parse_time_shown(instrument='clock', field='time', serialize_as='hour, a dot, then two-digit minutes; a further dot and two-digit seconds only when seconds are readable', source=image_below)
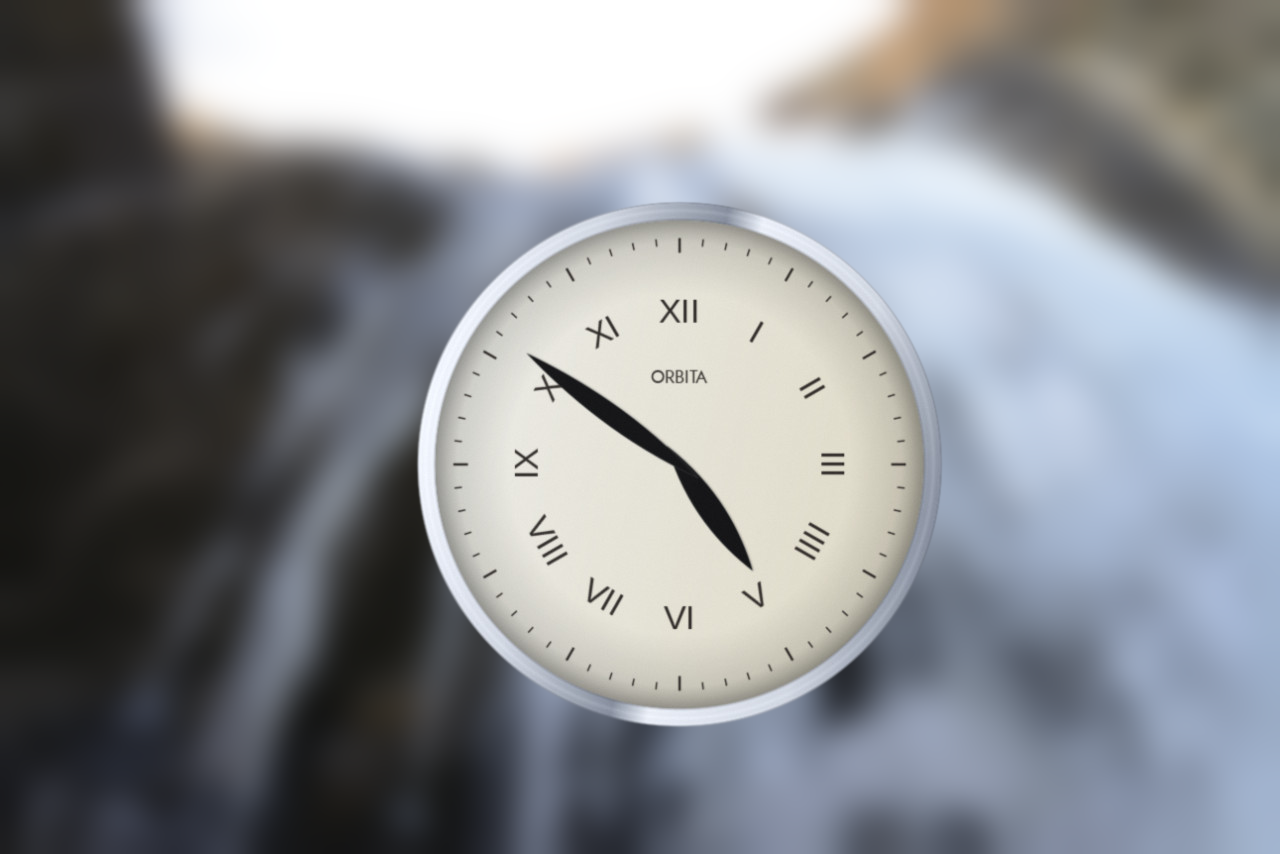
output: 4.51
